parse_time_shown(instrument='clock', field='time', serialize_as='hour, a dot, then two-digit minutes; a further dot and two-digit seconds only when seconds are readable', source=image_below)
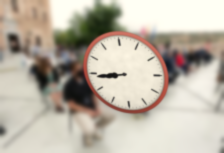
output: 8.44
